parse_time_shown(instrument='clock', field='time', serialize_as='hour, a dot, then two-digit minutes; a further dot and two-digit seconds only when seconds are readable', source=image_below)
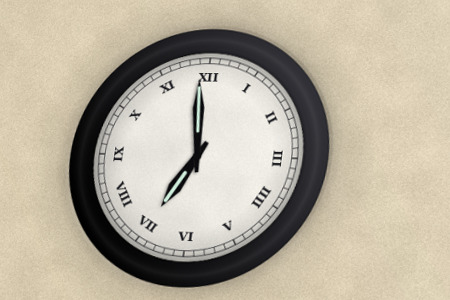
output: 6.59
